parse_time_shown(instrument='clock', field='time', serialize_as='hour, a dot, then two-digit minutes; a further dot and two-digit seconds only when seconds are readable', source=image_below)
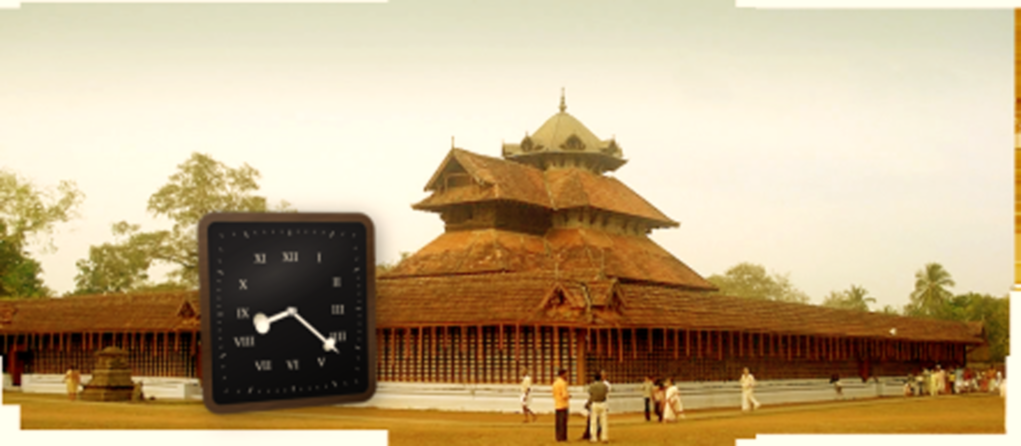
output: 8.22
